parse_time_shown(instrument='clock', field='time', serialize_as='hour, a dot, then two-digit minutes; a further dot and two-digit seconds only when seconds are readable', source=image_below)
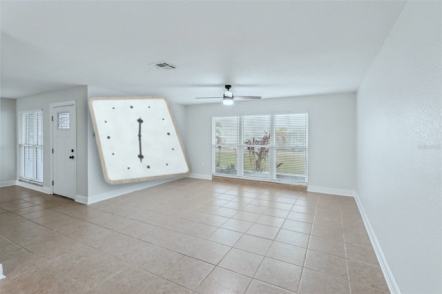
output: 12.32
